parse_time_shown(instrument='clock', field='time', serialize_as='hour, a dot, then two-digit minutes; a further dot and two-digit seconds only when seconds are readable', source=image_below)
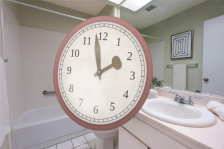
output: 1.58
